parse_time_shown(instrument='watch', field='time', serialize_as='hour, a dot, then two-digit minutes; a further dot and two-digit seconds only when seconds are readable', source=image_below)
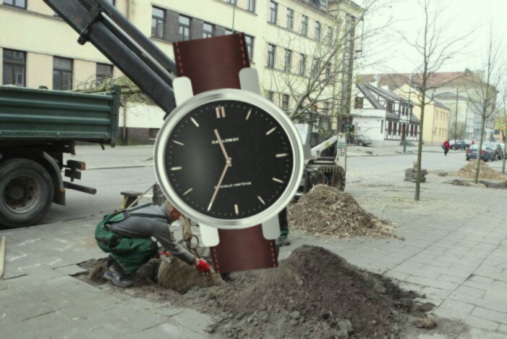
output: 11.35
